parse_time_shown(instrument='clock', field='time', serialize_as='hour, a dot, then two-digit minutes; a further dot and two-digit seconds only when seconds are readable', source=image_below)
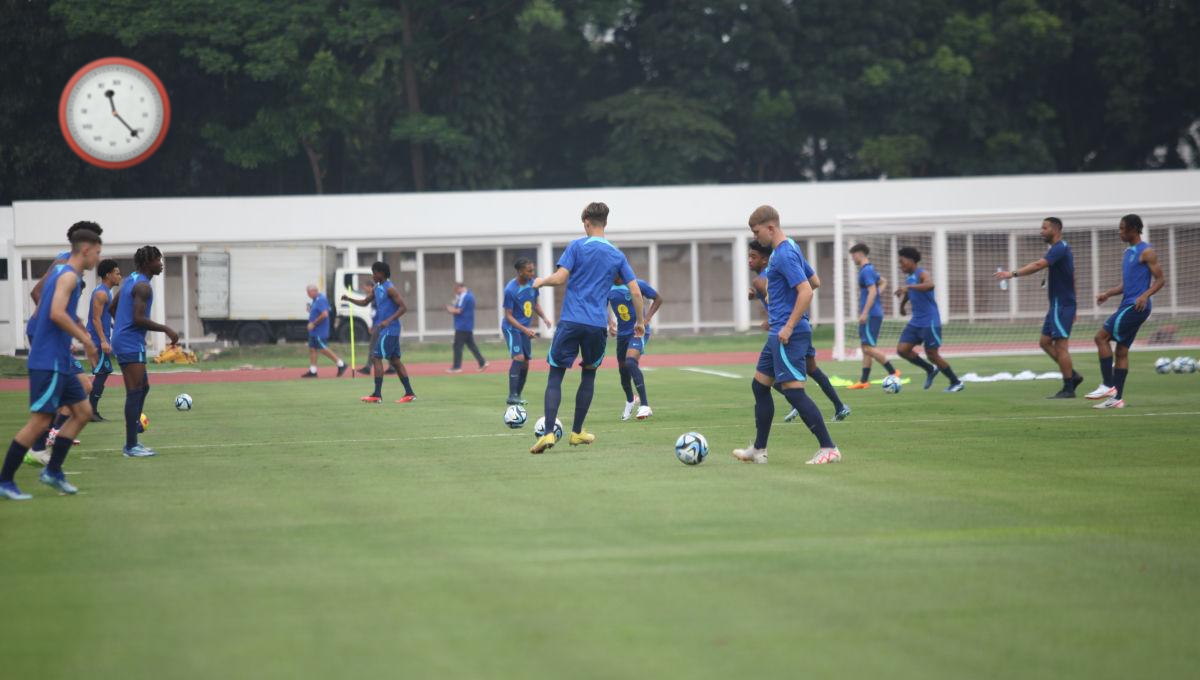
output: 11.22
